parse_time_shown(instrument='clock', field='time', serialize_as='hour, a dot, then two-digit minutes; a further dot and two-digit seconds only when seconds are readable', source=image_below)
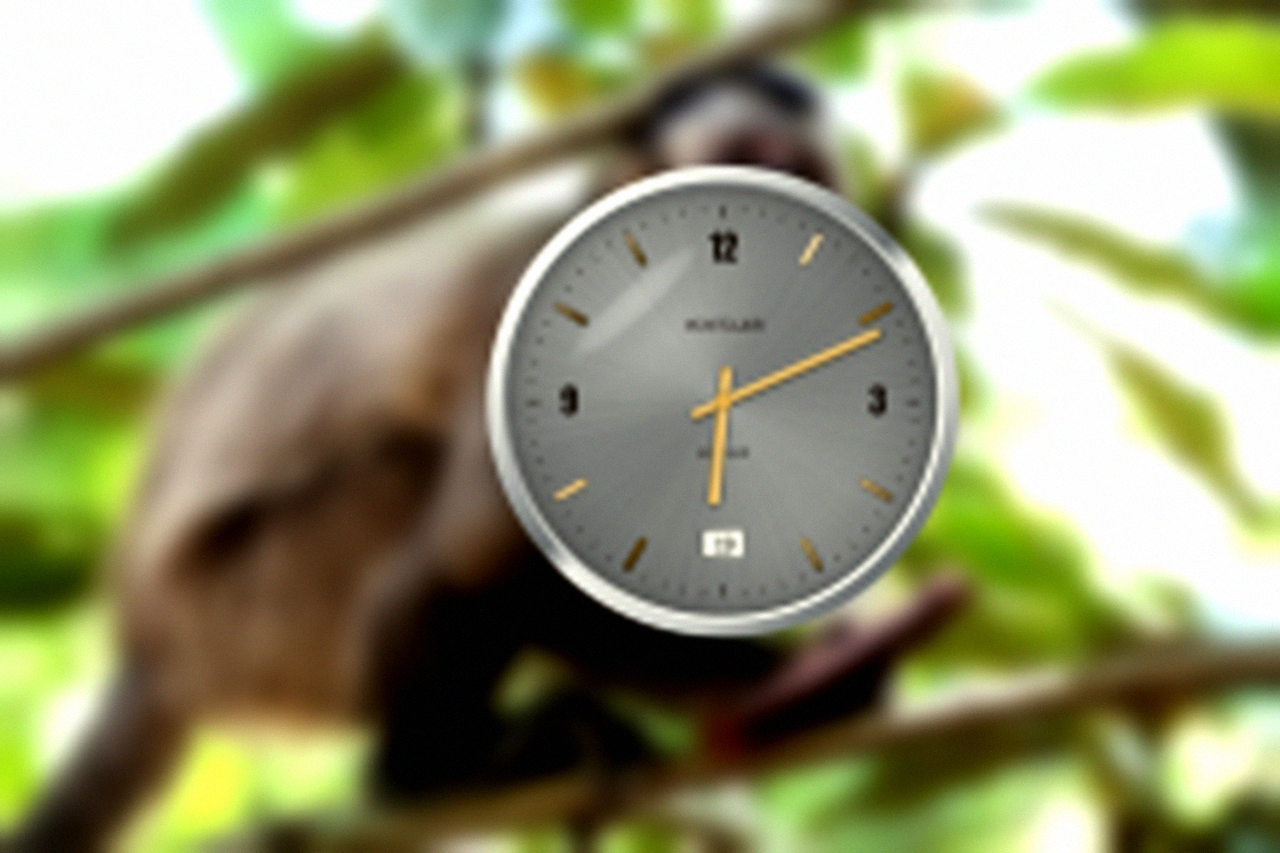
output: 6.11
